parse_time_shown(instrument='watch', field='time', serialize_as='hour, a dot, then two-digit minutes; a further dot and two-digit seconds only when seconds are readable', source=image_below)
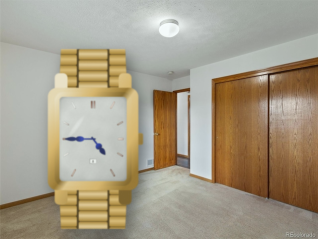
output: 4.45
